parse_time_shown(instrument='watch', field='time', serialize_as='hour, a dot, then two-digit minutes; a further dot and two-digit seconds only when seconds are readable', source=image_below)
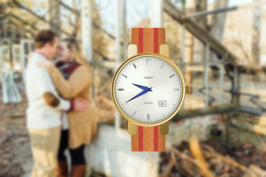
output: 9.40
